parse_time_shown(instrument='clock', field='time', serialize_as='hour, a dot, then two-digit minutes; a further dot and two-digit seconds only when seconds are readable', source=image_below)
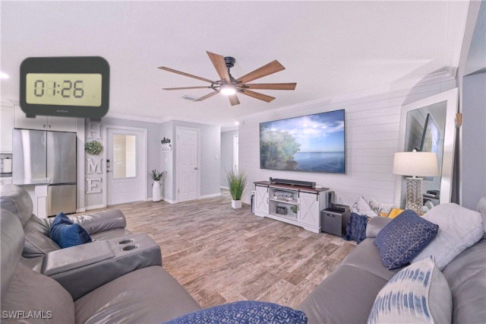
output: 1.26
